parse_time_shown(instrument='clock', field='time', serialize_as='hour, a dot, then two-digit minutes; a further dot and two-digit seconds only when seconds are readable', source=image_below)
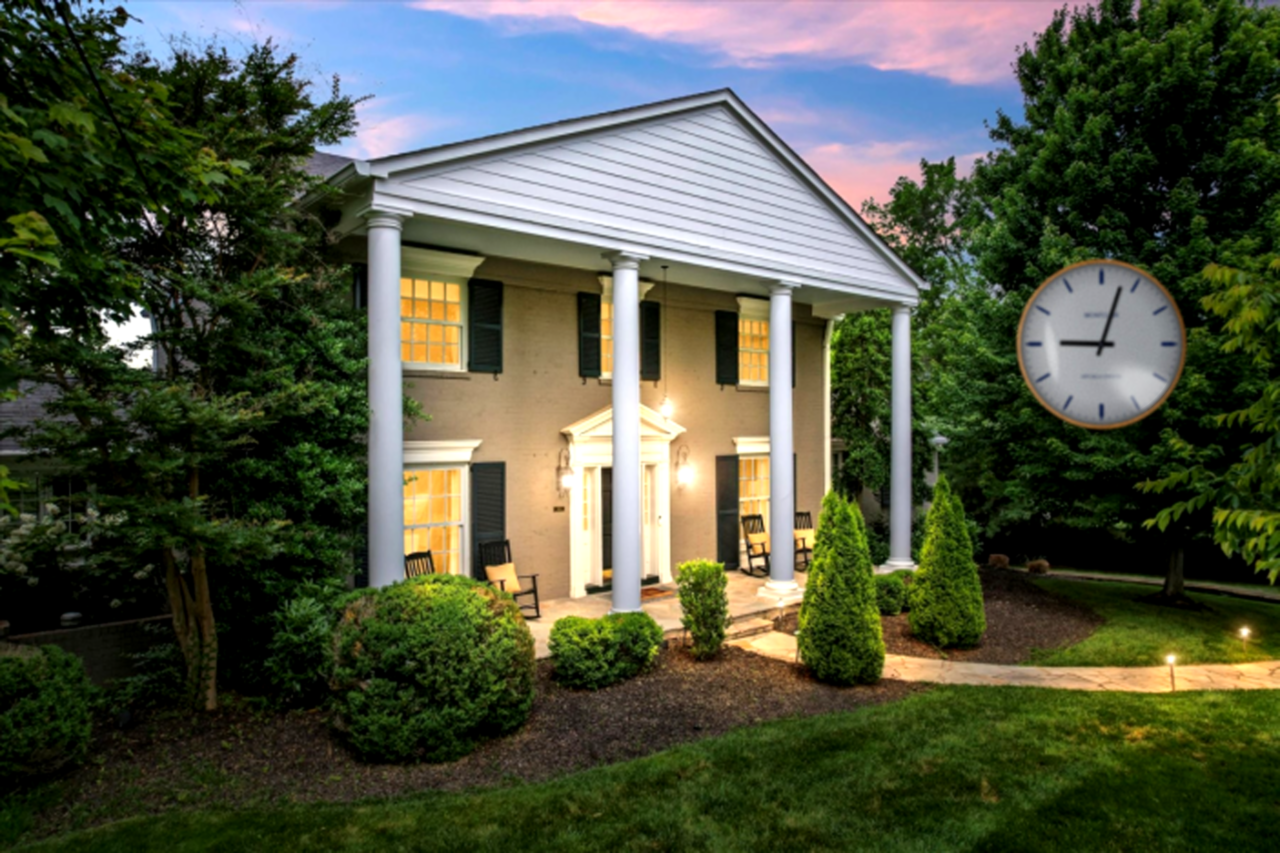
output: 9.03
